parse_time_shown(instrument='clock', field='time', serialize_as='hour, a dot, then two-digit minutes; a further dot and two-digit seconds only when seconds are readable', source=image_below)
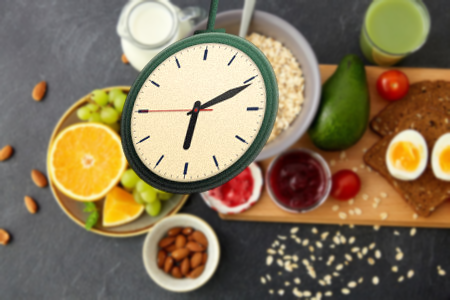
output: 6.10.45
